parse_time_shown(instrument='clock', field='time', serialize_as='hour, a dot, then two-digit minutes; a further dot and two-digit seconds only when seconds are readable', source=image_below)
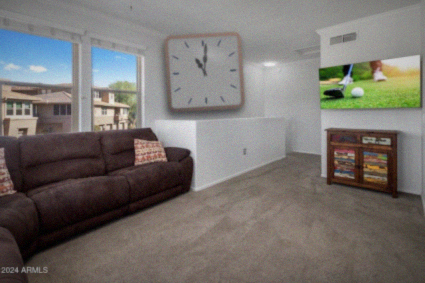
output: 11.01
